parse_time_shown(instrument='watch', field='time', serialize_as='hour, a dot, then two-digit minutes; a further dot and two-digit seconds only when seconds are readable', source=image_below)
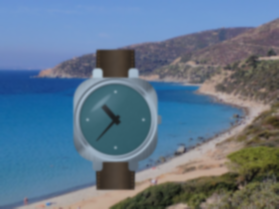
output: 10.37
